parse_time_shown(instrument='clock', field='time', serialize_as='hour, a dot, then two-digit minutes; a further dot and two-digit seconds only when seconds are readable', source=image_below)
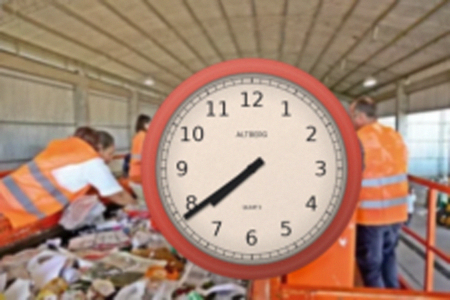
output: 7.39
